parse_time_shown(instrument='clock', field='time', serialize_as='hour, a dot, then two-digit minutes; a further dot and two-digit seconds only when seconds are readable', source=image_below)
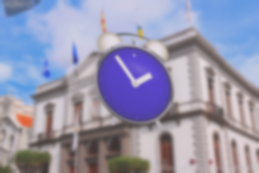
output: 1.54
